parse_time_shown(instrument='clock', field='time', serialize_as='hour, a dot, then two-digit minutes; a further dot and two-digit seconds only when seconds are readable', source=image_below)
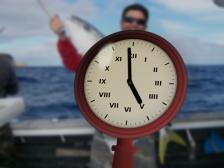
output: 4.59
